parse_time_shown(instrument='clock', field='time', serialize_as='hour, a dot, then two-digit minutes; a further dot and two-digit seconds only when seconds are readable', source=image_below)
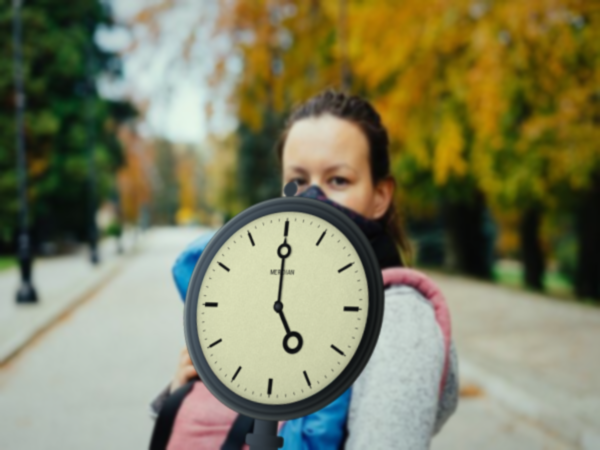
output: 5.00
